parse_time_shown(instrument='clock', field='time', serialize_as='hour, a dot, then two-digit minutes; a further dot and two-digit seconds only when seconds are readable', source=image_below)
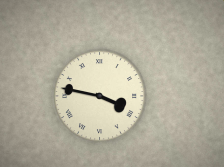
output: 3.47
